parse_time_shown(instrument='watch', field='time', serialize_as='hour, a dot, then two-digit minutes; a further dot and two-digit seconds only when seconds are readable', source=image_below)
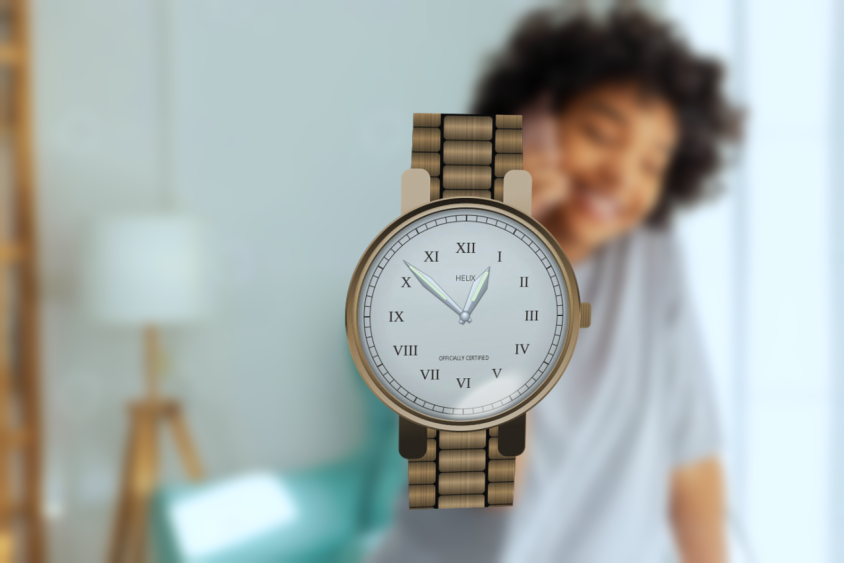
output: 12.52
